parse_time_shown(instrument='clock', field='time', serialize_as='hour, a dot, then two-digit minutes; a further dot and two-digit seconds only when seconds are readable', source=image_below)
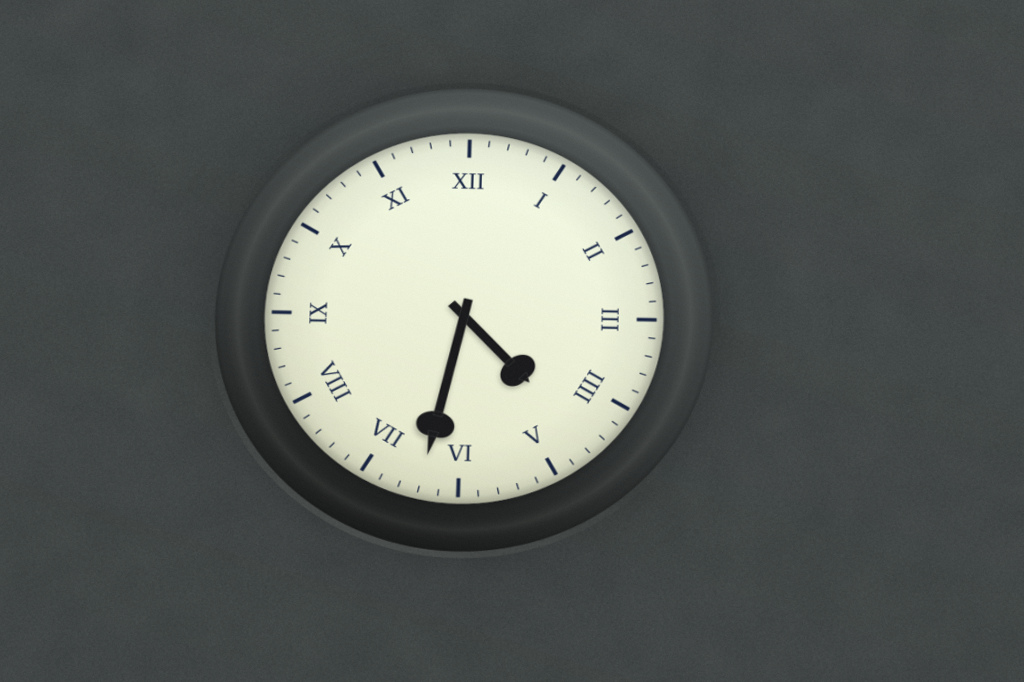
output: 4.32
